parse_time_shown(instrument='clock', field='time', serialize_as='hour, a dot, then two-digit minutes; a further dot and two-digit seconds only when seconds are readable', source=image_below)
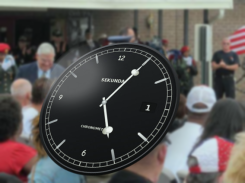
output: 5.05
